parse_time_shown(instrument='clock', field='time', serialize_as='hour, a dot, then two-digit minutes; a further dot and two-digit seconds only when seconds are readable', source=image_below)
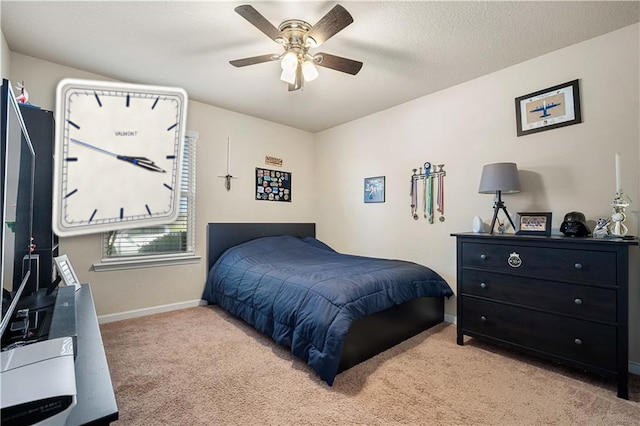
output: 3.17.48
